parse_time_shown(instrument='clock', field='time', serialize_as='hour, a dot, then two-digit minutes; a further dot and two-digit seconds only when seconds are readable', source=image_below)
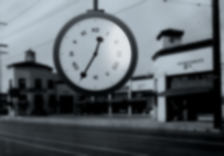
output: 12.35
